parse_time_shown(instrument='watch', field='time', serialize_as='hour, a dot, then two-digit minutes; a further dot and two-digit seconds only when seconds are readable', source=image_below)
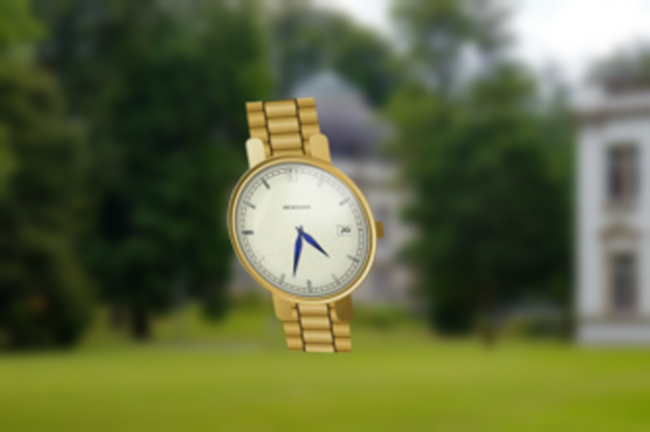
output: 4.33
